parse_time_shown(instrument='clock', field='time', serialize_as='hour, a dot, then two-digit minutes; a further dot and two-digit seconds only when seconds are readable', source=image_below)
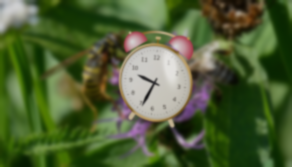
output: 9.34
